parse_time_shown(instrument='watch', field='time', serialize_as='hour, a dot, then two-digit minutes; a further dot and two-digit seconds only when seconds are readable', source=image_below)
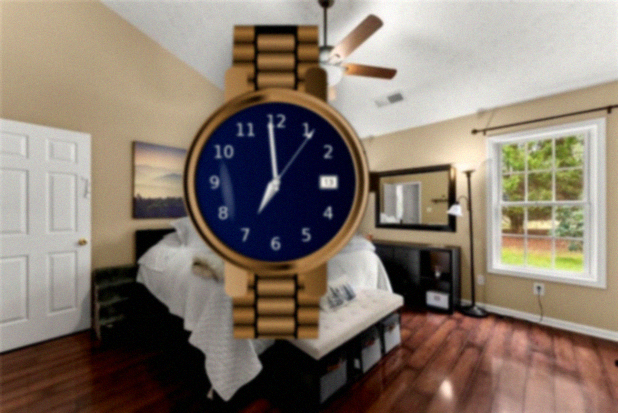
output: 6.59.06
